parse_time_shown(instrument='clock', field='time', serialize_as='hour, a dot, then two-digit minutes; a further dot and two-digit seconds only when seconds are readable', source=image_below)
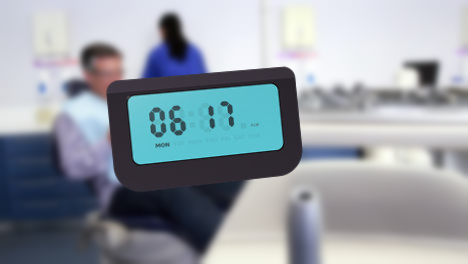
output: 6.17
